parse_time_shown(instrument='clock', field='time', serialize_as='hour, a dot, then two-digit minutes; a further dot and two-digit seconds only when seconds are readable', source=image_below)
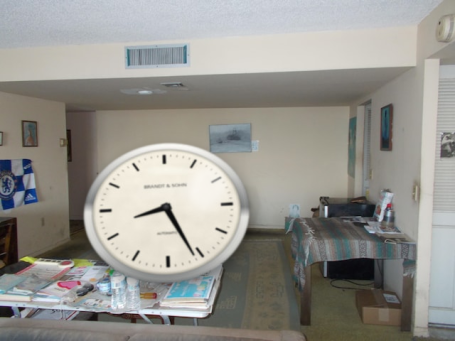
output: 8.26
